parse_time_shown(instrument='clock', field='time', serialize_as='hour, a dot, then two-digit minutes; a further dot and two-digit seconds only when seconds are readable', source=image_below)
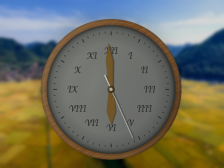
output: 5.59.26
